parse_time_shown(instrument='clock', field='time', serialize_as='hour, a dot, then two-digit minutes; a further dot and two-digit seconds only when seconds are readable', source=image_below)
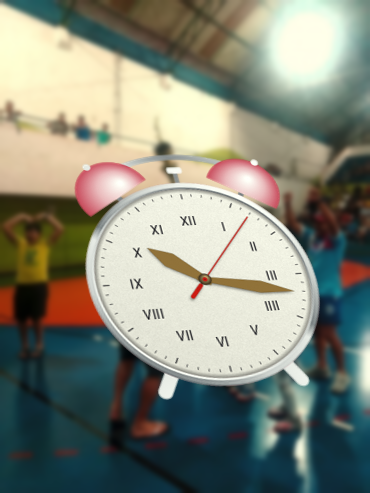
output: 10.17.07
